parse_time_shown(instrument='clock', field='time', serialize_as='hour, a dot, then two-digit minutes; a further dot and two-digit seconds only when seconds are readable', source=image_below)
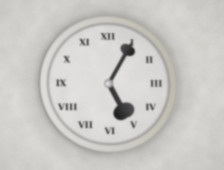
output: 5.05
